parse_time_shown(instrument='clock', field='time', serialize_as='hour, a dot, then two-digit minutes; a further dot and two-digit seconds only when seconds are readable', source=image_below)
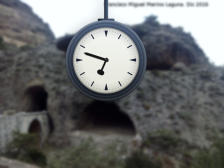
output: 6.48
